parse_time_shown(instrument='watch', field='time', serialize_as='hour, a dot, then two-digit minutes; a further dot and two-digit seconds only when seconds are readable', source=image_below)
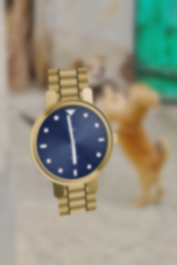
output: 5.59
